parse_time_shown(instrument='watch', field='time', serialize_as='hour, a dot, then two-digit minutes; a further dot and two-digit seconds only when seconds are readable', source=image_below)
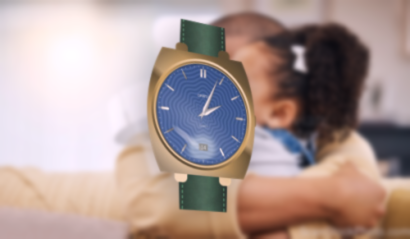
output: 2.04
